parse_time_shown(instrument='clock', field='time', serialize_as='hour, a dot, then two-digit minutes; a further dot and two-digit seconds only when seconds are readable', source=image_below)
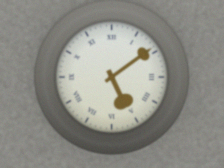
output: 5.09
